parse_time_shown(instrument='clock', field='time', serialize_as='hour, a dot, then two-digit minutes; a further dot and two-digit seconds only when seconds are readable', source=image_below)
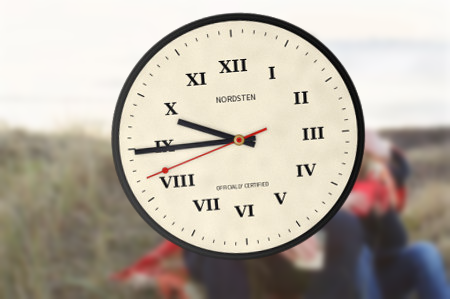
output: 9.44.42
